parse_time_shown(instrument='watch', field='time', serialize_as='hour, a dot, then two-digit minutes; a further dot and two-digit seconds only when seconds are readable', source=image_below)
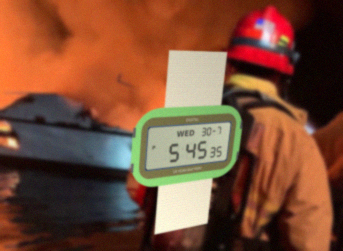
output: 5.45.35
